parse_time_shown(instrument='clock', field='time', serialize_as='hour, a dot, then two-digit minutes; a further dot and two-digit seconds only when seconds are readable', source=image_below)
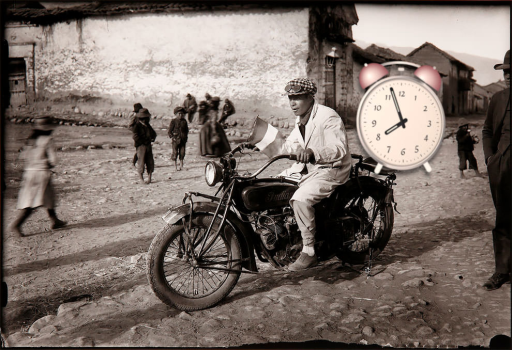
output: 7.57
